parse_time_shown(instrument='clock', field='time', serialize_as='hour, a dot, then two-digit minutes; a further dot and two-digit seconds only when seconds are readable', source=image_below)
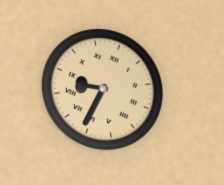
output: 8.31
